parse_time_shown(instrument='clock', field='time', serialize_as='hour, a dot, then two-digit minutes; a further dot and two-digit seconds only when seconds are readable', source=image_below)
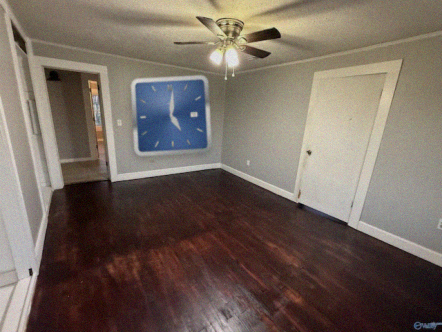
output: 5.01
